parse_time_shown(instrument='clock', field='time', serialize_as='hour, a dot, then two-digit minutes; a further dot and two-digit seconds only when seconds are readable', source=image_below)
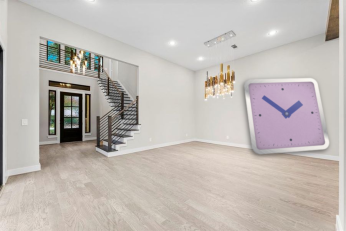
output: 1.52
